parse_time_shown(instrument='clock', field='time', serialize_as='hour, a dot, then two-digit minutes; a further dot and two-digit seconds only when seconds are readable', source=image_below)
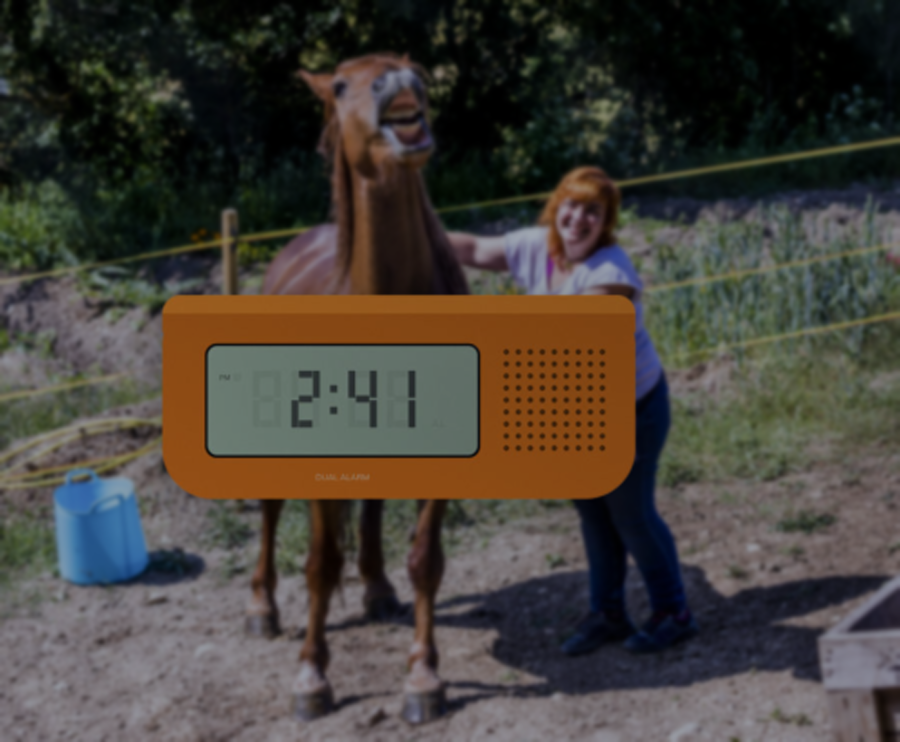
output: 2.41
